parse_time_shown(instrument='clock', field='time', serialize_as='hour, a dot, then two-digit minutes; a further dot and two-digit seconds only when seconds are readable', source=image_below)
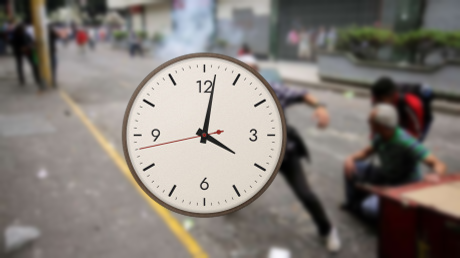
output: 4.01.43
